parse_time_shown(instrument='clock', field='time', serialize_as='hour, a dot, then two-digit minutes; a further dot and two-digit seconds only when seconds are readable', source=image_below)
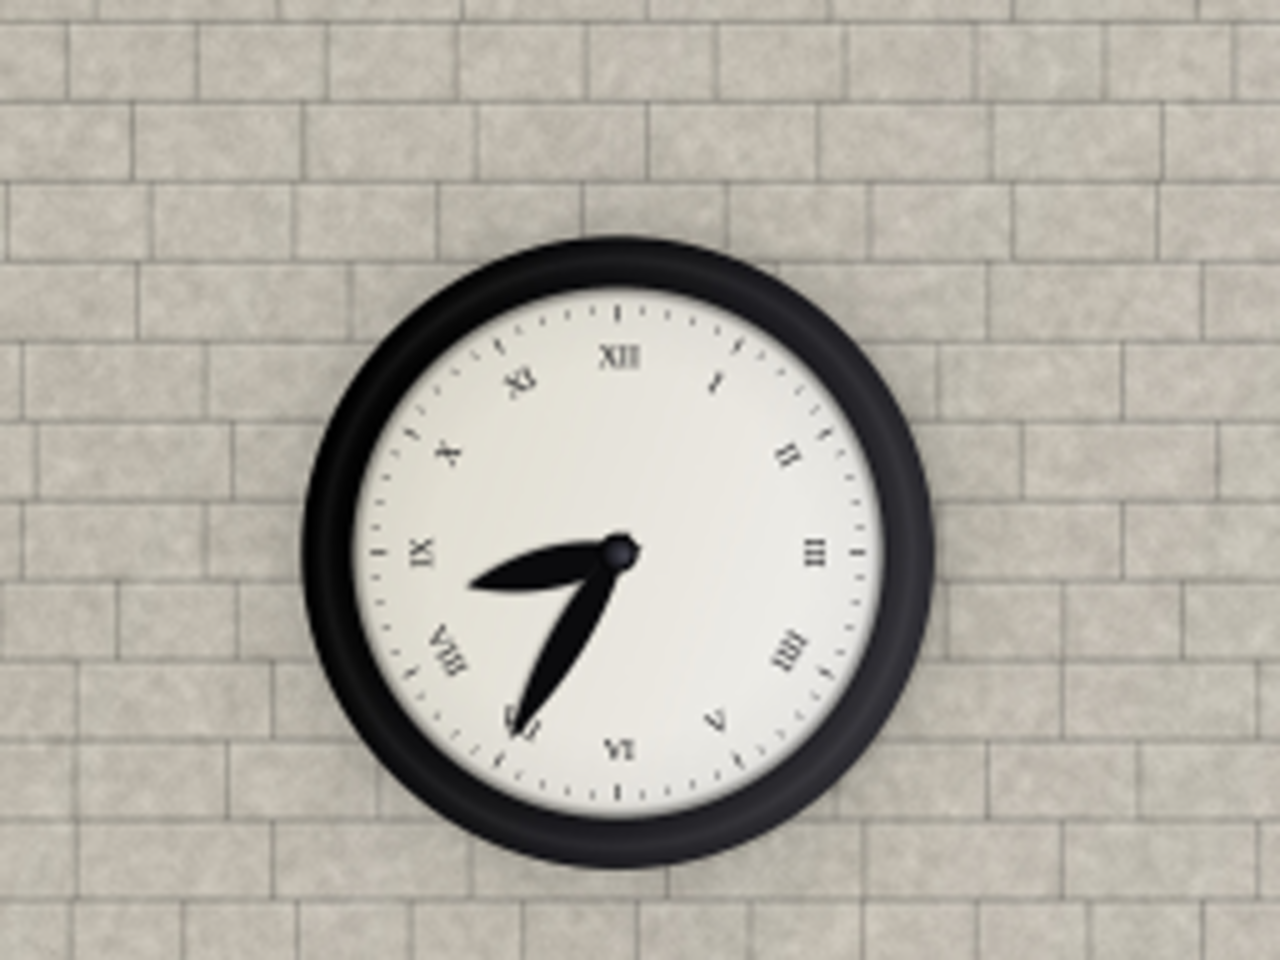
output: 8.35
